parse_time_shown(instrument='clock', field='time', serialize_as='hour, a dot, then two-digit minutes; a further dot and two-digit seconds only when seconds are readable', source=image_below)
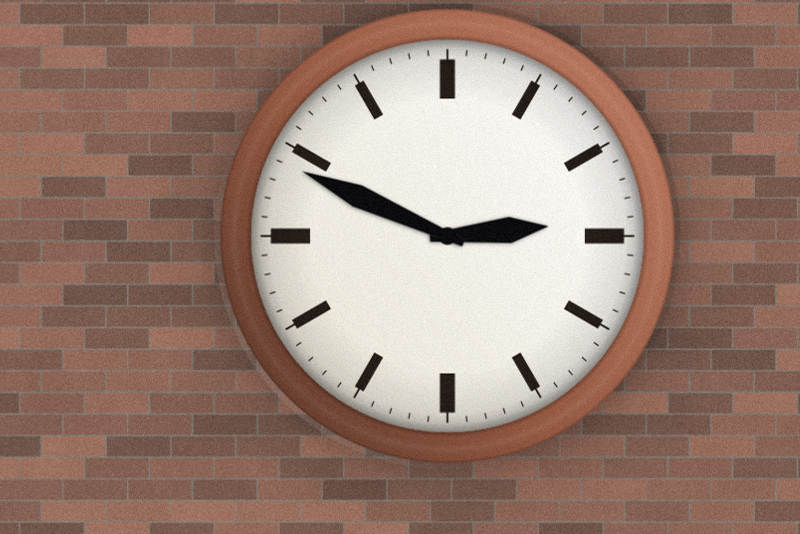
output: 2.49
